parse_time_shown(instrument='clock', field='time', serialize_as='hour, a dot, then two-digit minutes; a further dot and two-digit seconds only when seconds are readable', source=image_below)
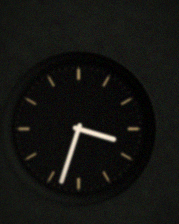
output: 3.33
